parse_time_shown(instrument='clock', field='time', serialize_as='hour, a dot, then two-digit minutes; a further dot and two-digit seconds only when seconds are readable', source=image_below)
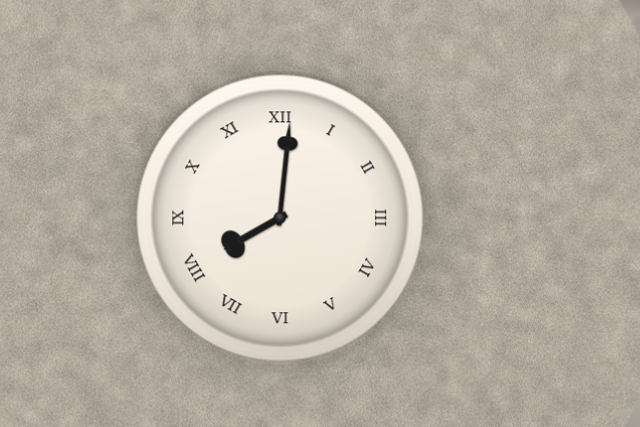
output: 8.01
